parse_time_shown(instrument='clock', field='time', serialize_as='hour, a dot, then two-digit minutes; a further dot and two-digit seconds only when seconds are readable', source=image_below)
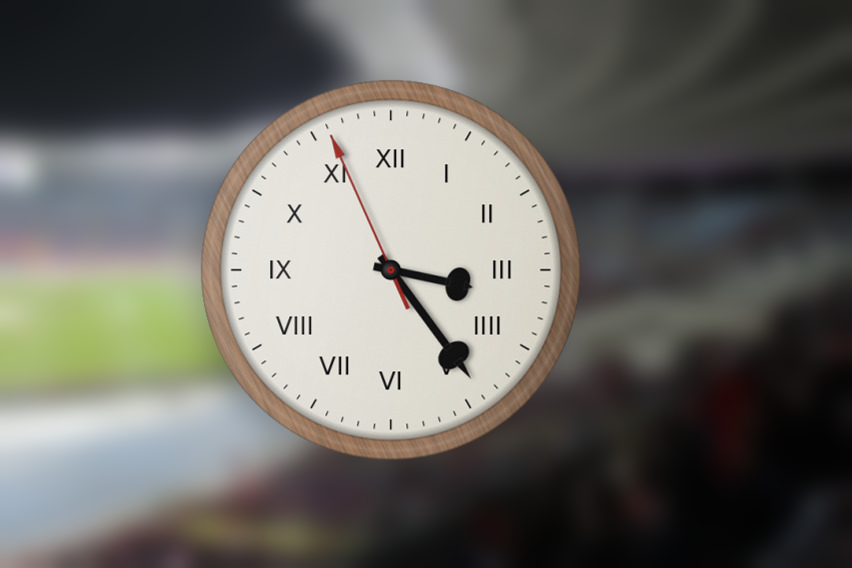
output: 3.23.56
